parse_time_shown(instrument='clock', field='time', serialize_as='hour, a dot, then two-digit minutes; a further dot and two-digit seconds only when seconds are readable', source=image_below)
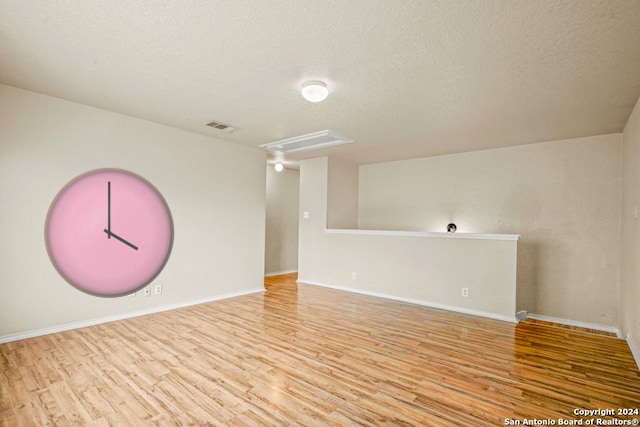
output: 4.00
